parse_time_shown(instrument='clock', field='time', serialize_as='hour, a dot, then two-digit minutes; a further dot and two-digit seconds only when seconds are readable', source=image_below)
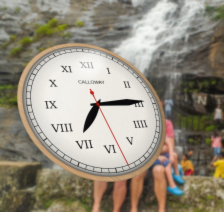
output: 7.14.28
